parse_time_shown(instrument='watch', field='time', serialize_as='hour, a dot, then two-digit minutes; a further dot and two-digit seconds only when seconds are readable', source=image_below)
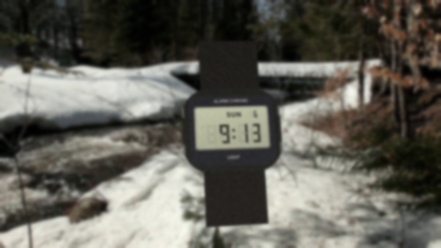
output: 9.13
